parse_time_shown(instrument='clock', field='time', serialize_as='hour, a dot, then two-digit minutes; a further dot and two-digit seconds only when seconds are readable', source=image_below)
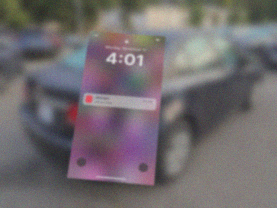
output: 4.01
